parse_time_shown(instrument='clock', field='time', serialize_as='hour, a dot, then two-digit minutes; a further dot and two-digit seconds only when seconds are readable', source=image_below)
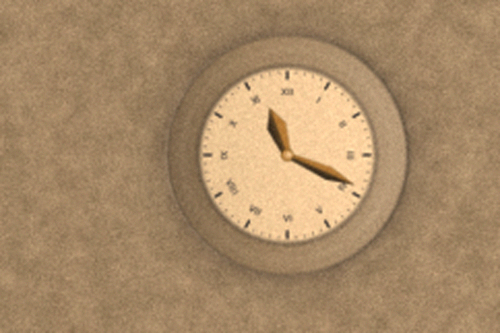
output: 11.19
